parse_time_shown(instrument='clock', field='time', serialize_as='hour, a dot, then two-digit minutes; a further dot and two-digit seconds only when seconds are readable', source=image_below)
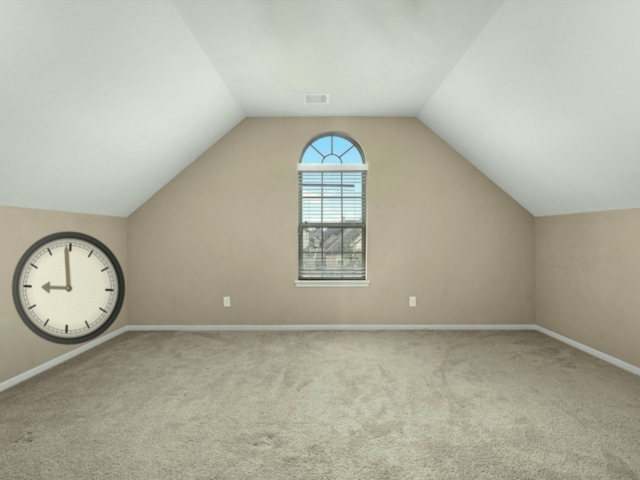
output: 8.59
